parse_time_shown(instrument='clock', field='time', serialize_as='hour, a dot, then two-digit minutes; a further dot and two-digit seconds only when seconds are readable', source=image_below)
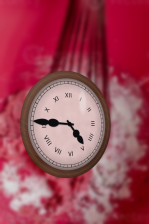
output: 4.46
